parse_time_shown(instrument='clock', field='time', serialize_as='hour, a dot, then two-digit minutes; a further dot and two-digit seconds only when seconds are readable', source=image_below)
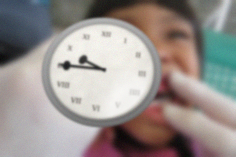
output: 9.45
